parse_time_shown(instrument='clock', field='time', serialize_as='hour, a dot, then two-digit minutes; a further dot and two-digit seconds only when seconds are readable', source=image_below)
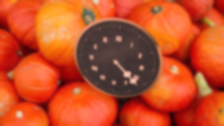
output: 4.22
